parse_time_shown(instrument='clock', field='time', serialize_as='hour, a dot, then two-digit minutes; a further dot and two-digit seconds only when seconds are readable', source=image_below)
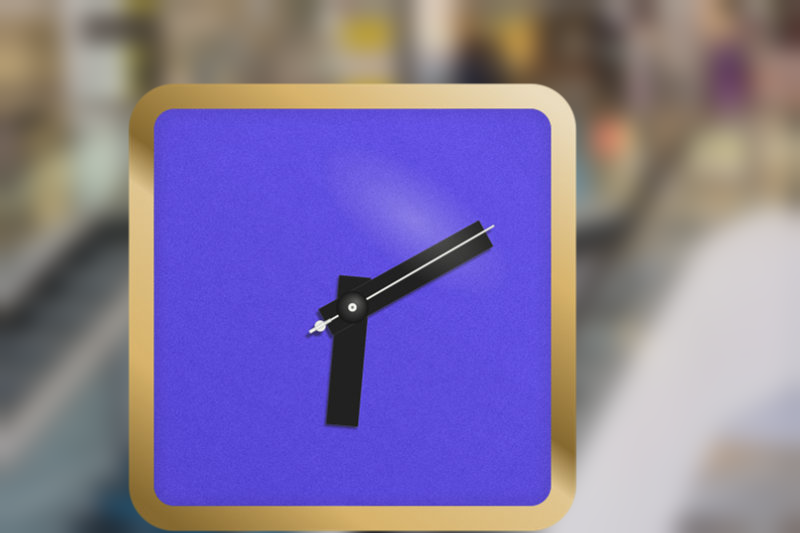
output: 6.10.10
